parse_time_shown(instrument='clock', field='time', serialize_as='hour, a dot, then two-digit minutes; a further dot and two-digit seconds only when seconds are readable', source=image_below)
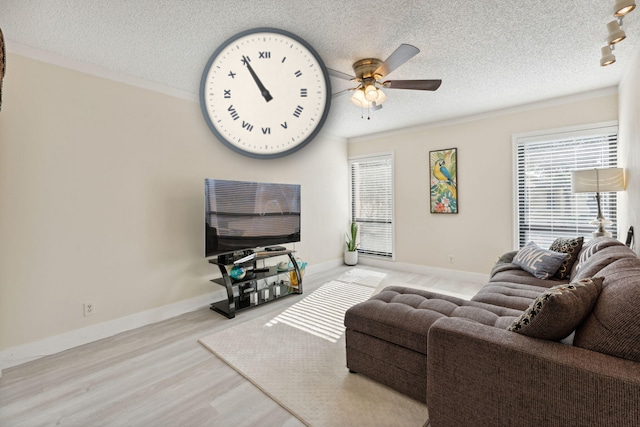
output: 10.55
